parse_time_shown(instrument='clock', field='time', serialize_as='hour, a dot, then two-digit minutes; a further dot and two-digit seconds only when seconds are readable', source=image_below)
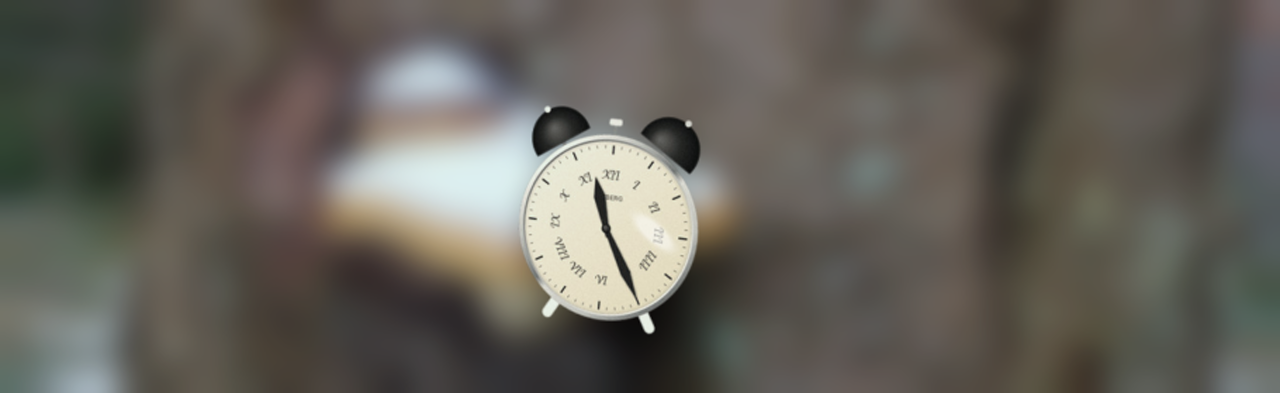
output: 11.25
